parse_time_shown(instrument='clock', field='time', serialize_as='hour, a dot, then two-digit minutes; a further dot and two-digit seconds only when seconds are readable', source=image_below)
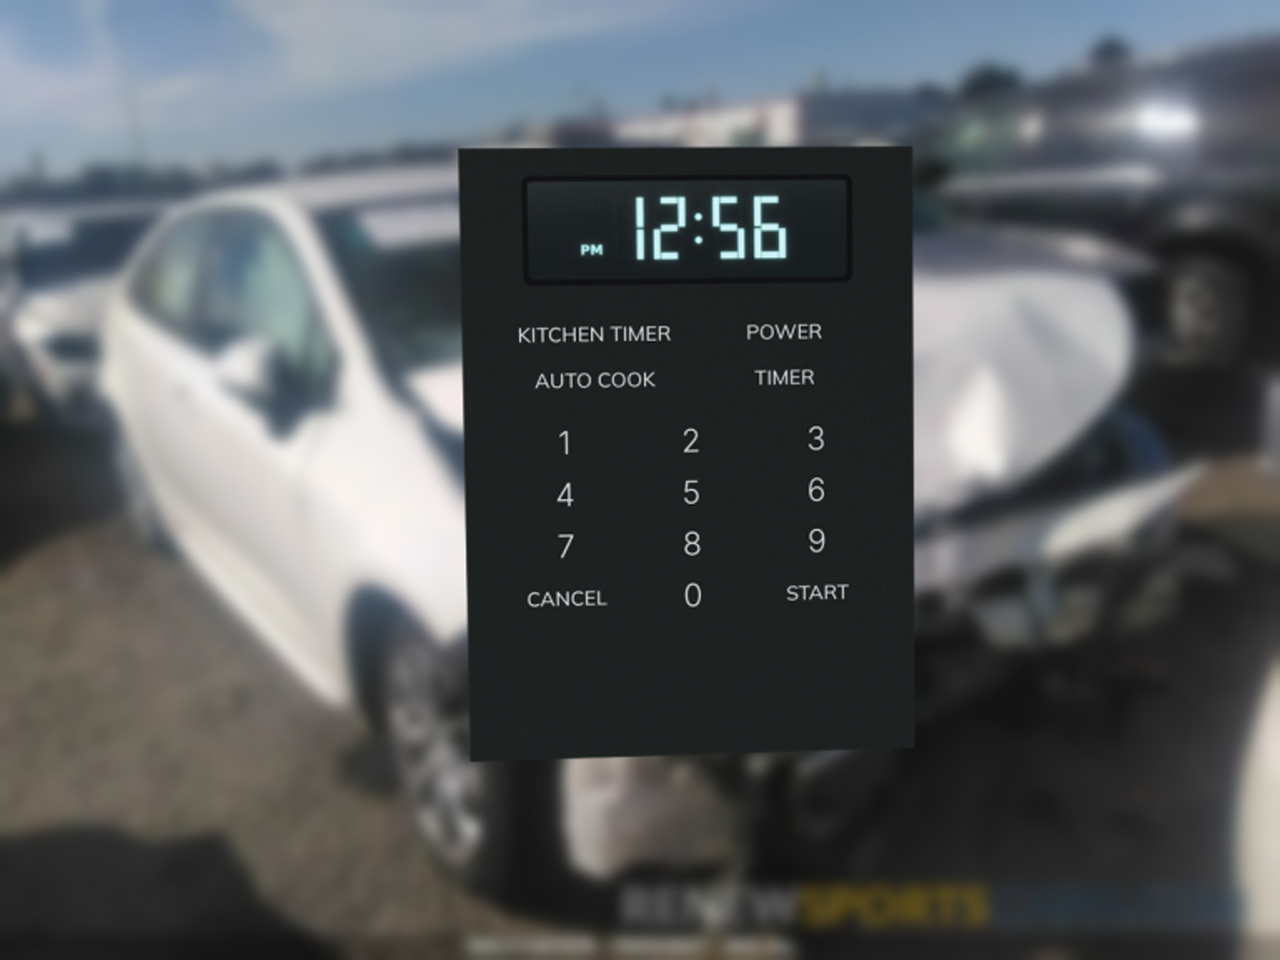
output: 12.56
